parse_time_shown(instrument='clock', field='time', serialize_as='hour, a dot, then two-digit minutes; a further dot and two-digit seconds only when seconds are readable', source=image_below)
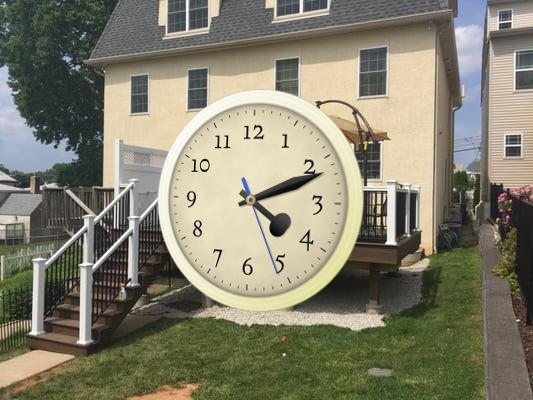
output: 4.11.26
